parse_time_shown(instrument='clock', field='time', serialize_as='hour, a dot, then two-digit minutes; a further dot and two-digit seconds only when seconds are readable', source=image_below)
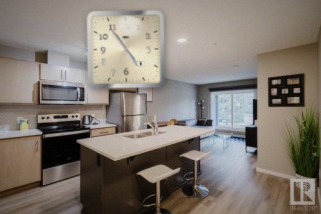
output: 4.54
